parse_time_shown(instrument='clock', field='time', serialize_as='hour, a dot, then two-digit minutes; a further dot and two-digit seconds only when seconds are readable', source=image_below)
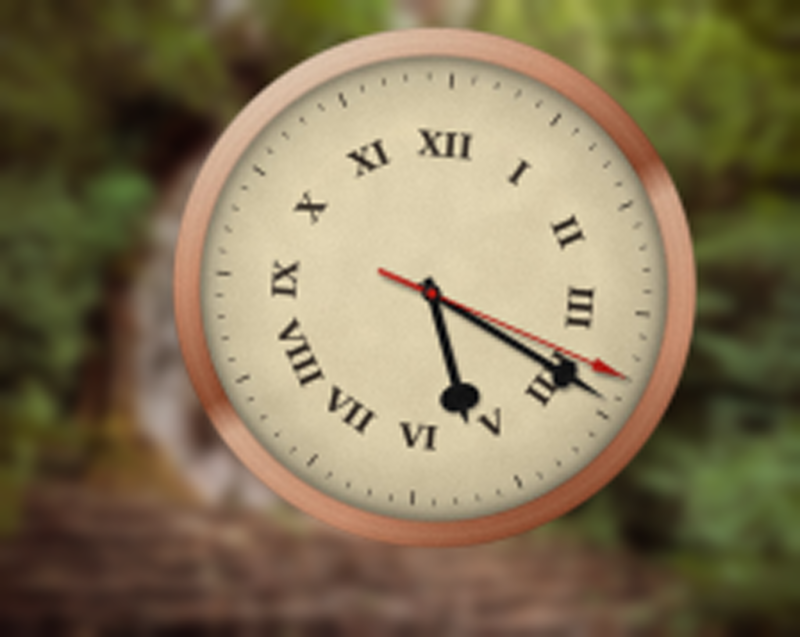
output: 5.19.18
